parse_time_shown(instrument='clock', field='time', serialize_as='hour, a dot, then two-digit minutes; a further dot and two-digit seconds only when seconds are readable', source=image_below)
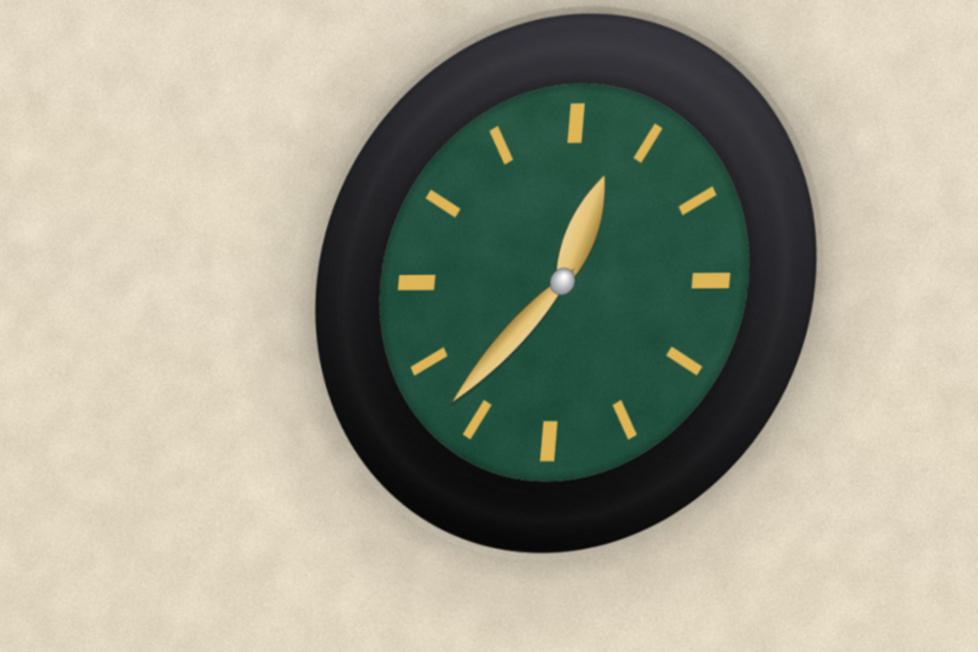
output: 12.37
